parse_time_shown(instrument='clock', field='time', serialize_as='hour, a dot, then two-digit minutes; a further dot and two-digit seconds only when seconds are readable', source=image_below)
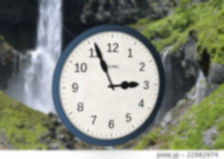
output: 2.56
